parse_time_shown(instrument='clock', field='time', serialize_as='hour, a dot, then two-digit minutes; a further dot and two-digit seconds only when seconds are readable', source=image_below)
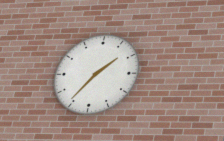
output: 1.36
